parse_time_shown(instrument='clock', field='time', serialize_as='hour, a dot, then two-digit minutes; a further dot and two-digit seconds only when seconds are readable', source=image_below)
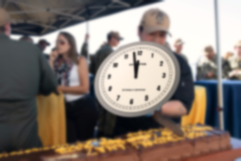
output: 11.58
